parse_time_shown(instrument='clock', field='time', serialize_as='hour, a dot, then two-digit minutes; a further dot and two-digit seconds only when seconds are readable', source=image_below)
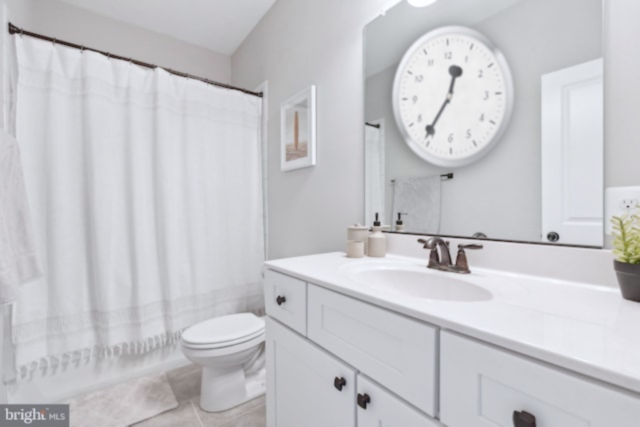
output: 12.36
